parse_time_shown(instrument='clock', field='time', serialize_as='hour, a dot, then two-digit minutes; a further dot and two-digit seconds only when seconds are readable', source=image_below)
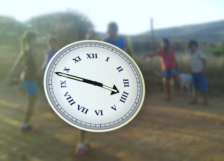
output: 3.48
